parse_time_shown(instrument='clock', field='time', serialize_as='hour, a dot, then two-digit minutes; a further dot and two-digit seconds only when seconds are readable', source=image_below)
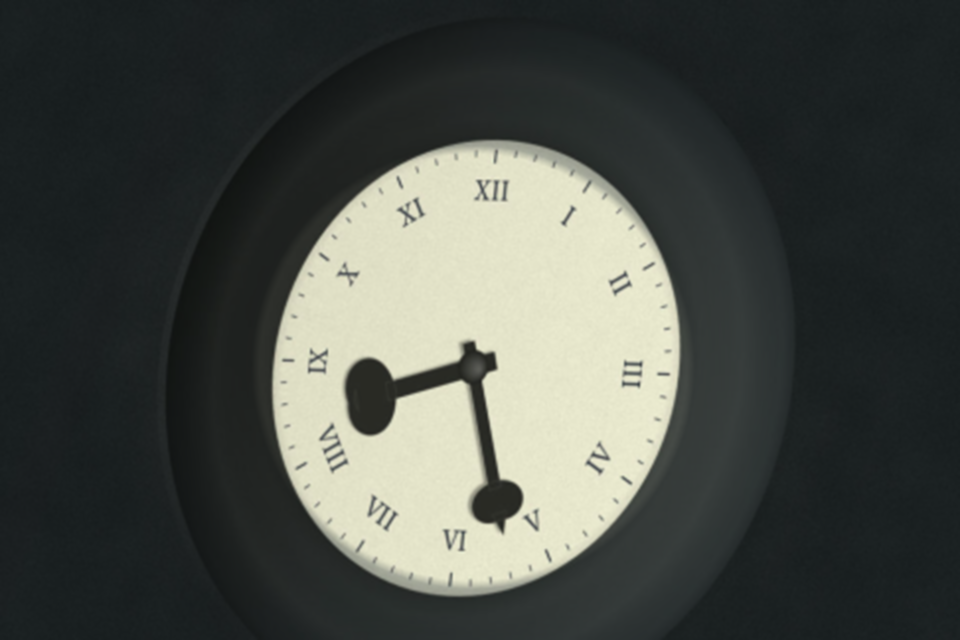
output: 8.27
